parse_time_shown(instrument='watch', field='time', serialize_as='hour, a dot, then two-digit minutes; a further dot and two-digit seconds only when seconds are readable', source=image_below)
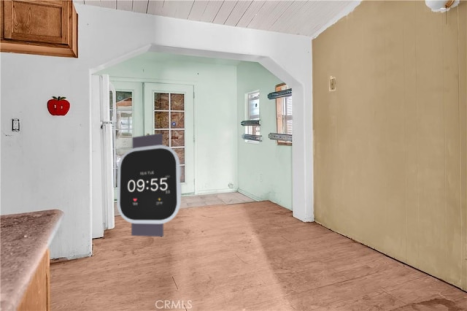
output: 9.55
